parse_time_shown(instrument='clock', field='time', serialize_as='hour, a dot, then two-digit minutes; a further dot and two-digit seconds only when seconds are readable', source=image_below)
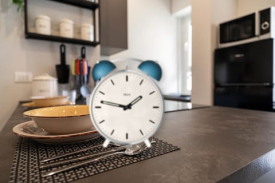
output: 1.47
